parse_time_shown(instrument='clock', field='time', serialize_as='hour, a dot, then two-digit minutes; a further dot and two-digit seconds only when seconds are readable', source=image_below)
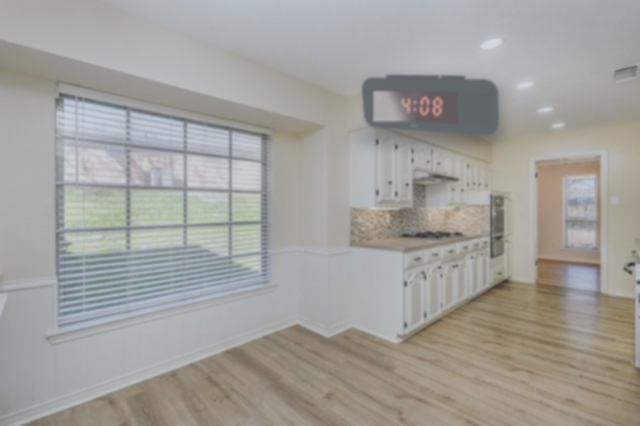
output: 4.08
